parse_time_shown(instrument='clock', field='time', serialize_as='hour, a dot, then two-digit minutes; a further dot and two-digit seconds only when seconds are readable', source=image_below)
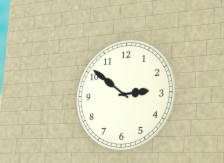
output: 2.51
